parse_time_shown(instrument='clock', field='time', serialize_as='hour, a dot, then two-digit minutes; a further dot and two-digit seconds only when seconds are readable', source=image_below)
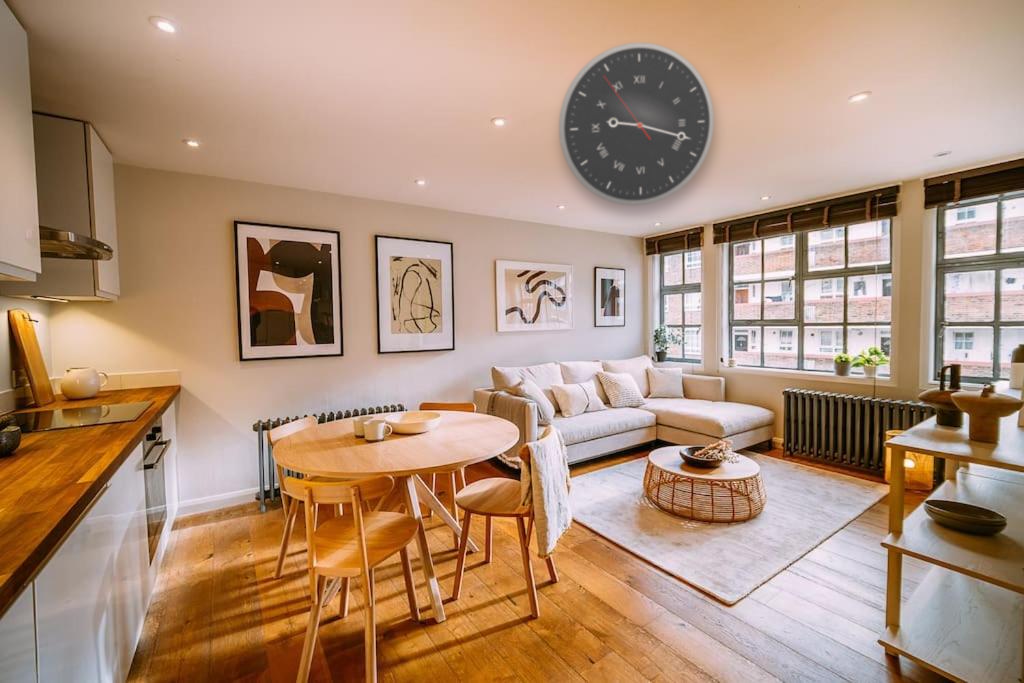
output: 9.17.54
